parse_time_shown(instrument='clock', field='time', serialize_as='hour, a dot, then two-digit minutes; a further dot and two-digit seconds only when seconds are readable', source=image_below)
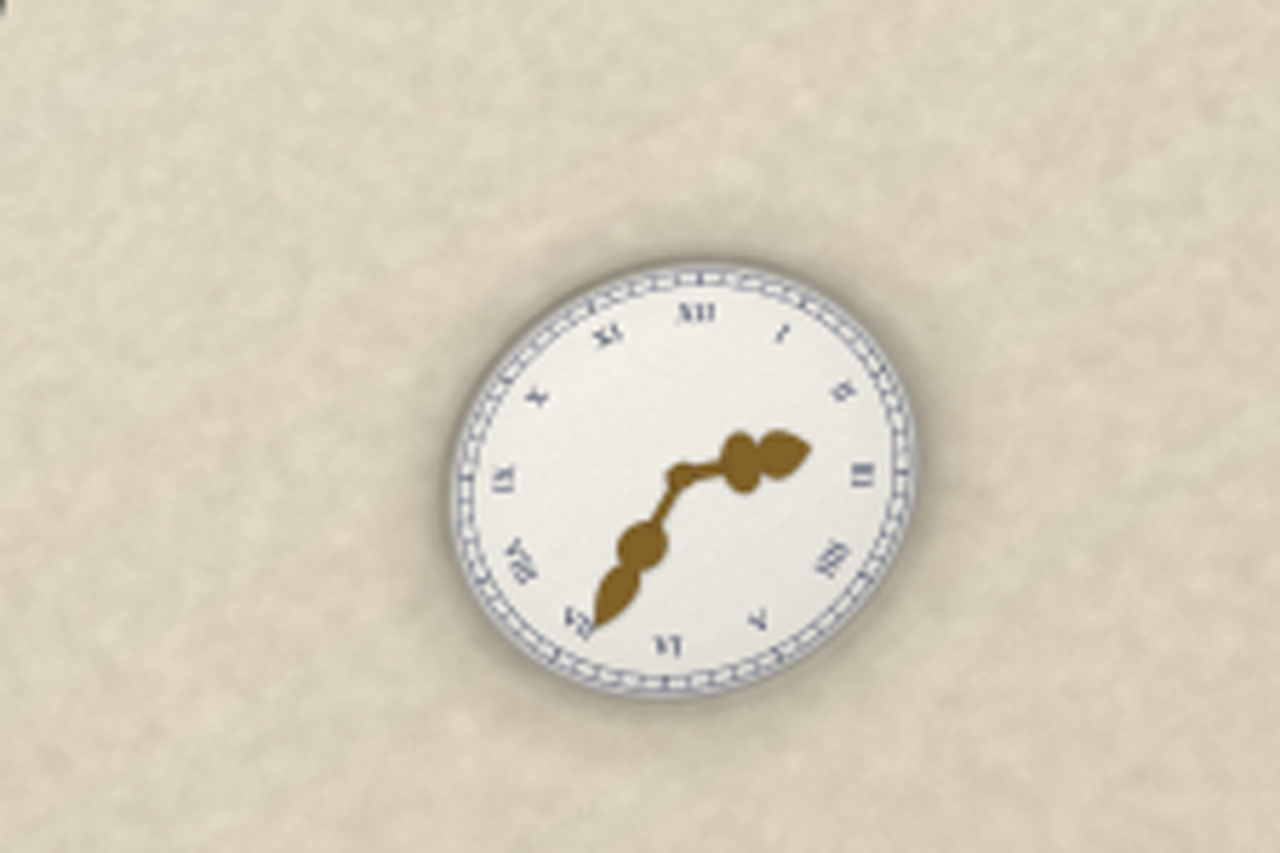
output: 2.34
